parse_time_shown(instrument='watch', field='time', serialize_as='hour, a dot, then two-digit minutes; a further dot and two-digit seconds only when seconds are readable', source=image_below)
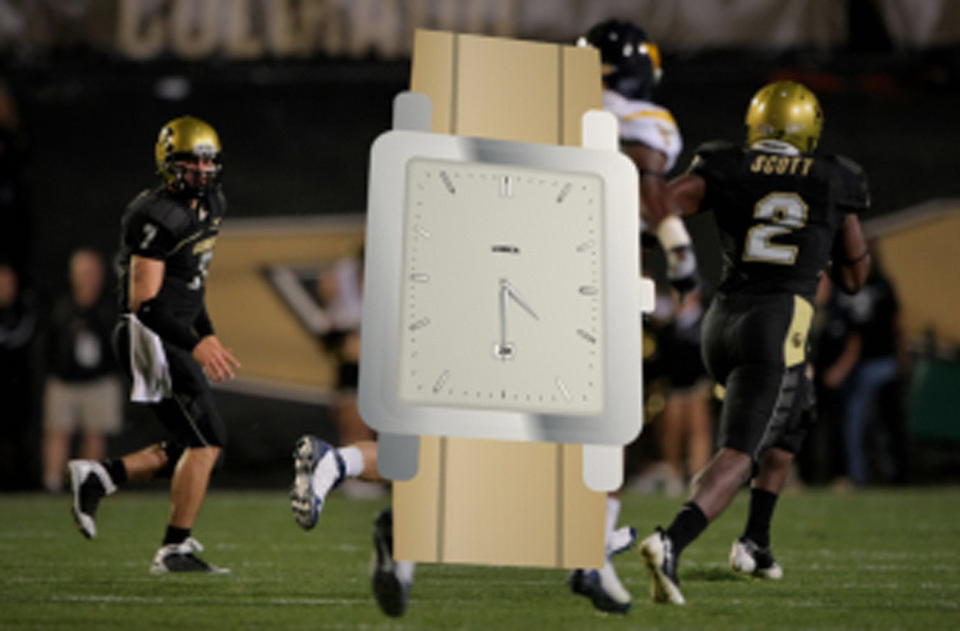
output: 4.30
